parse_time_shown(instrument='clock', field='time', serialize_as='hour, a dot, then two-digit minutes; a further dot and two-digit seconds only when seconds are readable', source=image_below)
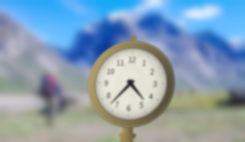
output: 4.37
